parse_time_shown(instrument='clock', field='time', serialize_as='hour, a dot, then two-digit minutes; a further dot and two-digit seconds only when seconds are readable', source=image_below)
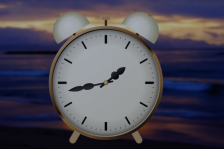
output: 1.43
